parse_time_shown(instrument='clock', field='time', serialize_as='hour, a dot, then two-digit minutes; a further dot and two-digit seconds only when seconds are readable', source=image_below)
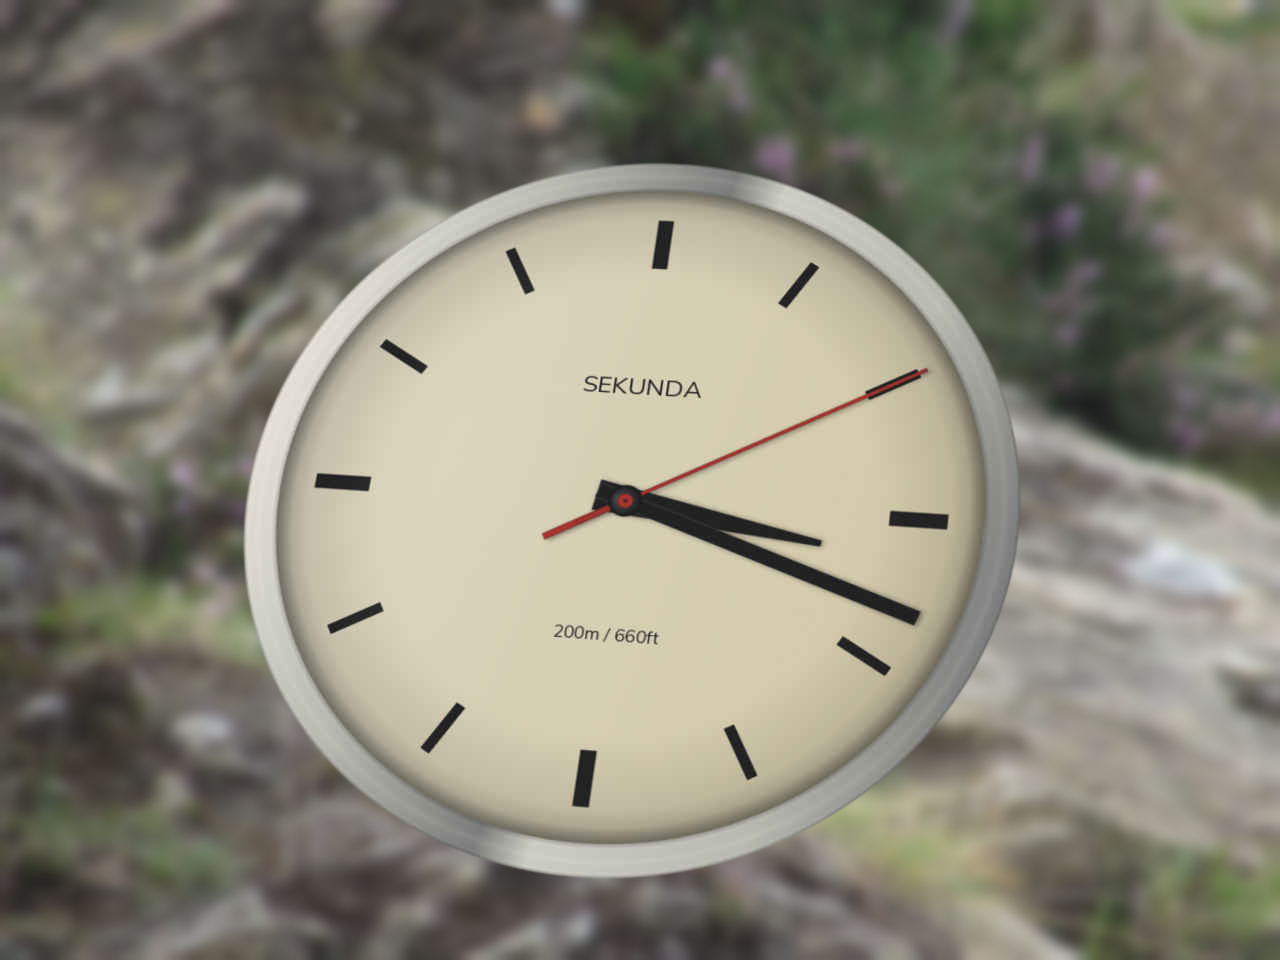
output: 3.18.10
